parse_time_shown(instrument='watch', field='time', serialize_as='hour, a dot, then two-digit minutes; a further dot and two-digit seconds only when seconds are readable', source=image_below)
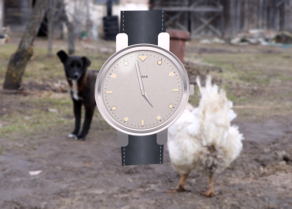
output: 4.58
